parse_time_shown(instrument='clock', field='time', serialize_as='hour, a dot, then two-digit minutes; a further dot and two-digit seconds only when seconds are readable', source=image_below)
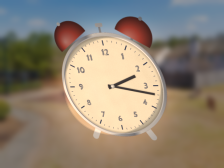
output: 2.17
